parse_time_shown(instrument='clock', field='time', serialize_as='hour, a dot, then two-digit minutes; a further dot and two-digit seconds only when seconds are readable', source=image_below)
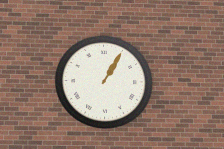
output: 1.05
